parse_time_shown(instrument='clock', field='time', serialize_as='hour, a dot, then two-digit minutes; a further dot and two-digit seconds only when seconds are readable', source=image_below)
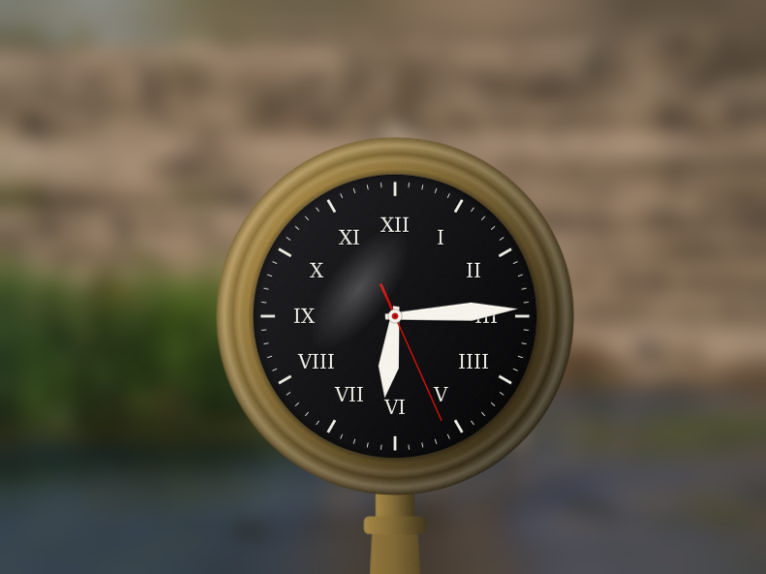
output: 6.14.26
